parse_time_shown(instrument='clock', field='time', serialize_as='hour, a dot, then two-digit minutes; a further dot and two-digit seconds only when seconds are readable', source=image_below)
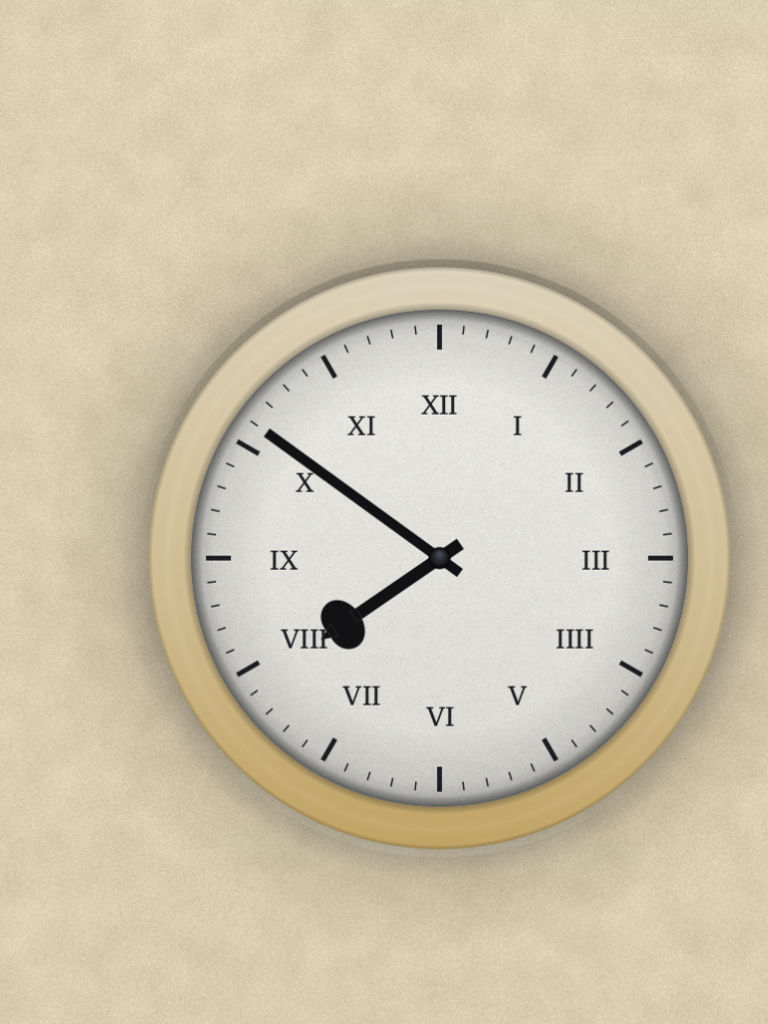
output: 7.51
